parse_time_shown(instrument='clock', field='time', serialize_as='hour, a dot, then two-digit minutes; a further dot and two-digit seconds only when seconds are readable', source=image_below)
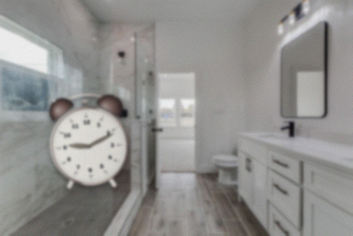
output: 9.11
